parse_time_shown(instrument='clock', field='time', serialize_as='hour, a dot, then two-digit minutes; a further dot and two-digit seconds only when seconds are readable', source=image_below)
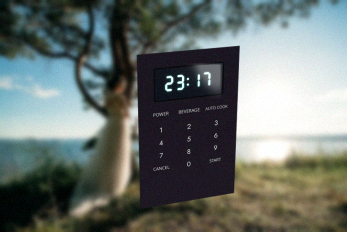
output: 23.17
